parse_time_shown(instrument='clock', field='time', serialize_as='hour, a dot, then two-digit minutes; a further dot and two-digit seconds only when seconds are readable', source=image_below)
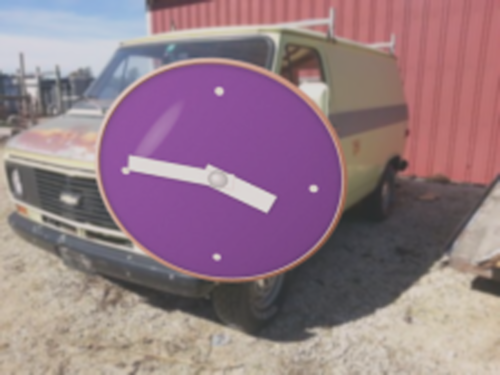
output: 3.46
